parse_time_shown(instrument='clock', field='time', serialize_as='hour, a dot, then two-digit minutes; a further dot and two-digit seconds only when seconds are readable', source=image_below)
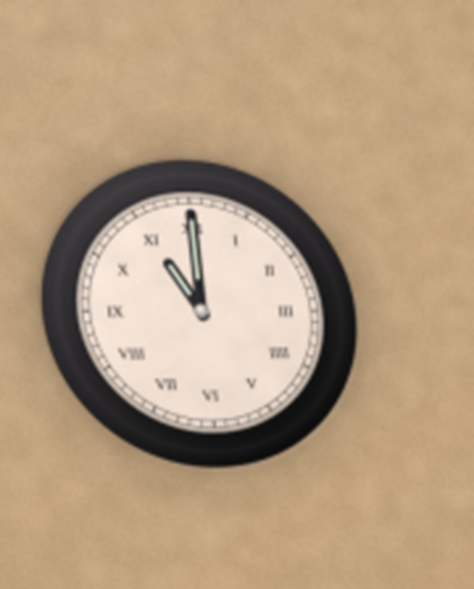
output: 11.00
